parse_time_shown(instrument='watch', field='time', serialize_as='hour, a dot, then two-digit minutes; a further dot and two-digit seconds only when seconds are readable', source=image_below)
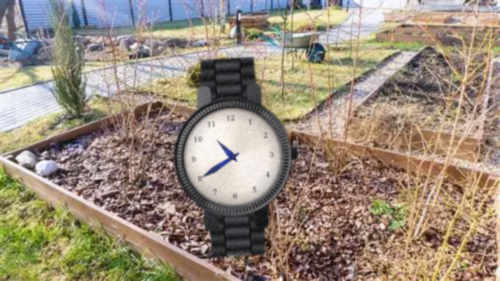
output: 10.40
